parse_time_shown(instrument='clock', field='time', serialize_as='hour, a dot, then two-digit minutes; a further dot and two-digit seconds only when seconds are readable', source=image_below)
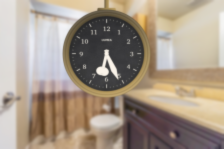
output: 6.26
